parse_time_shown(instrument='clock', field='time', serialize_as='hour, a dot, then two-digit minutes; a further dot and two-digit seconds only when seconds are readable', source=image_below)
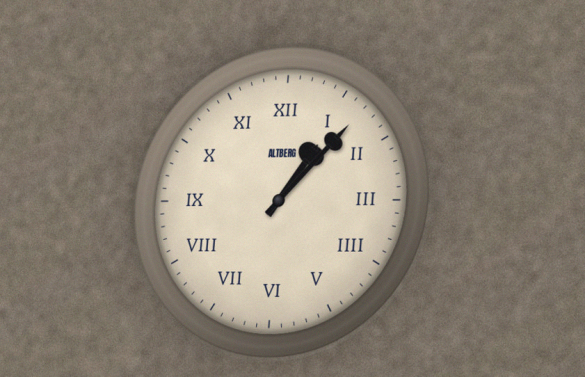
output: 1.07
